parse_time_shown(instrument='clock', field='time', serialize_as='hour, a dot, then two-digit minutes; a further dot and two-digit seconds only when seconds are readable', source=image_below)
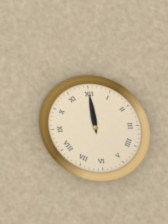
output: 12.00
